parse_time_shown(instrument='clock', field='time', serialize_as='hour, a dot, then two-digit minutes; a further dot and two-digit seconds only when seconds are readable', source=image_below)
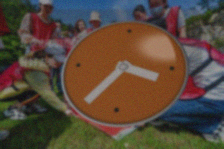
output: 3.36
